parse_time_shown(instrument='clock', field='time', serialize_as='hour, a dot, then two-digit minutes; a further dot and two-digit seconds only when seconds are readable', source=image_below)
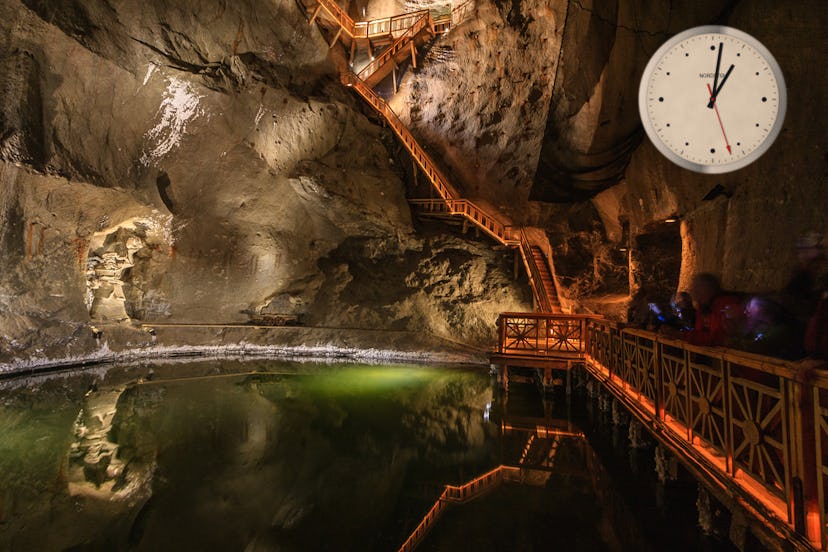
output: 1.01.27
